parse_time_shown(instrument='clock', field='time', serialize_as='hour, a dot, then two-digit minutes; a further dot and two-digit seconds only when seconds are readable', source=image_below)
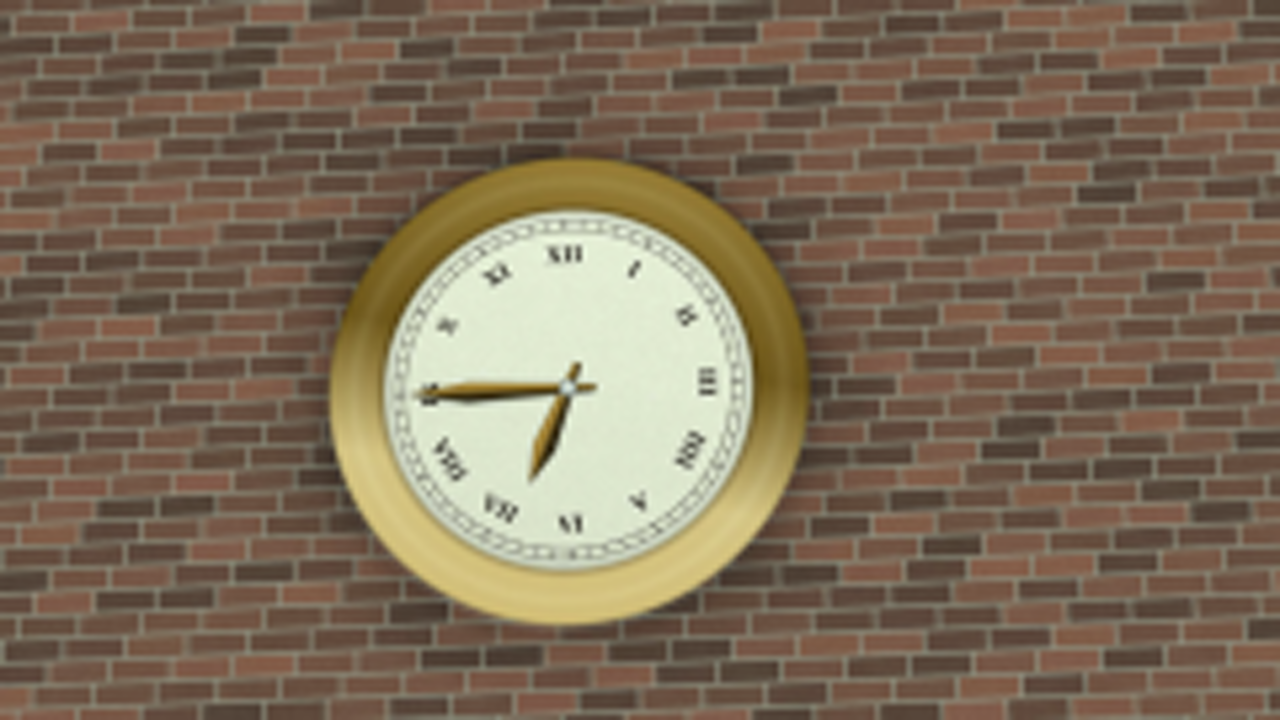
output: 6.45
